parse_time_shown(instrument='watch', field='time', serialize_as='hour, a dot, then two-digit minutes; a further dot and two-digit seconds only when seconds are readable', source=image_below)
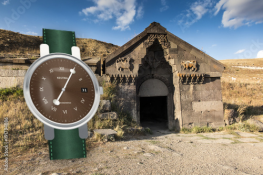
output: 7.05
